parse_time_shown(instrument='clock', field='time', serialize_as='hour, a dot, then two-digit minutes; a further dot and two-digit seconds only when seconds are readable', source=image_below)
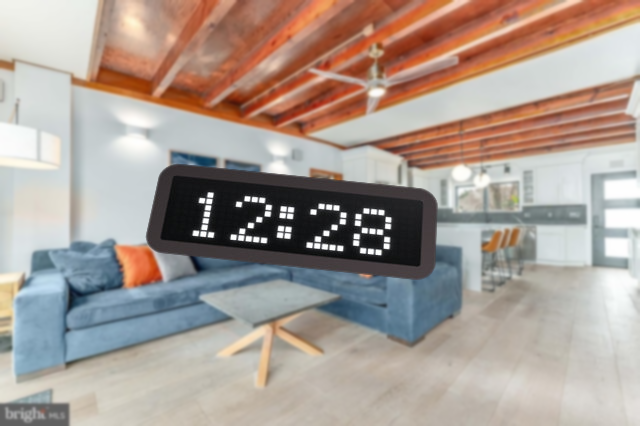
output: 12.28
